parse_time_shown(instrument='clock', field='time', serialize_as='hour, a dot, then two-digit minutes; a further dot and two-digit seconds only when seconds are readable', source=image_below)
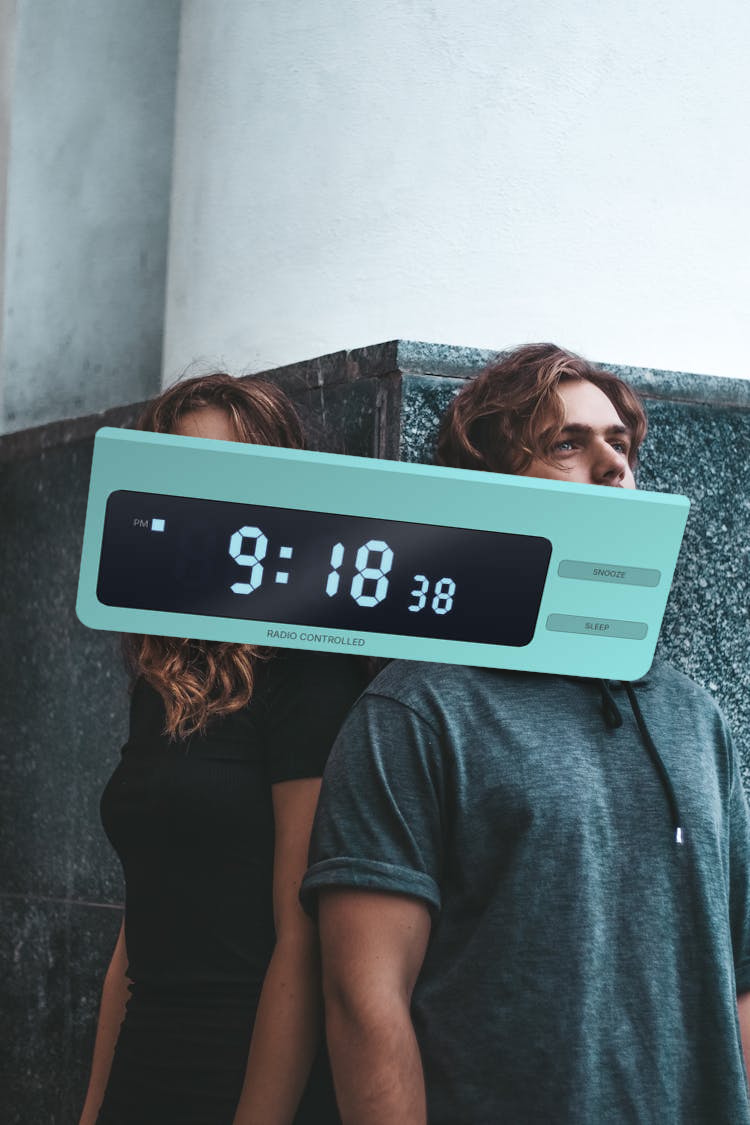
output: 9.18.38
